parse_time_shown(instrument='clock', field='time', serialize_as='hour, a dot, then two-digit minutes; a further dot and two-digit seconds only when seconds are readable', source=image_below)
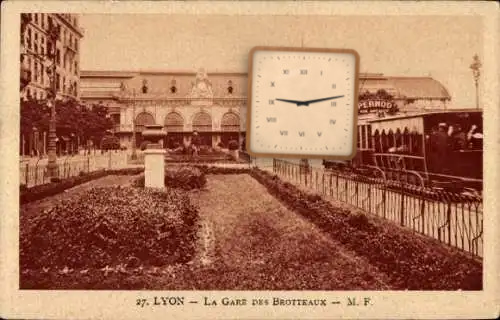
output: 9.13
